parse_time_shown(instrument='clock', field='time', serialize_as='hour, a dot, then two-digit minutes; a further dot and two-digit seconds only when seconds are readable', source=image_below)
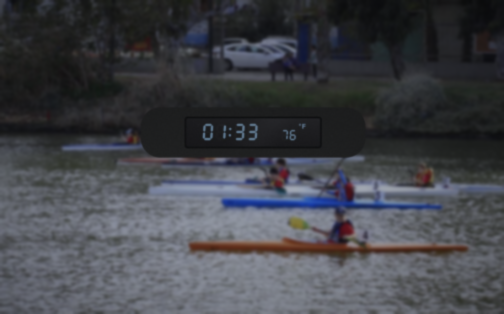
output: 1.33
